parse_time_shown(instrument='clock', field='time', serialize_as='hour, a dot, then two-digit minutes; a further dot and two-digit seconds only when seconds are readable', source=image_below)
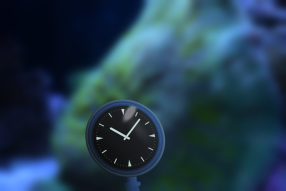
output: 10.07
